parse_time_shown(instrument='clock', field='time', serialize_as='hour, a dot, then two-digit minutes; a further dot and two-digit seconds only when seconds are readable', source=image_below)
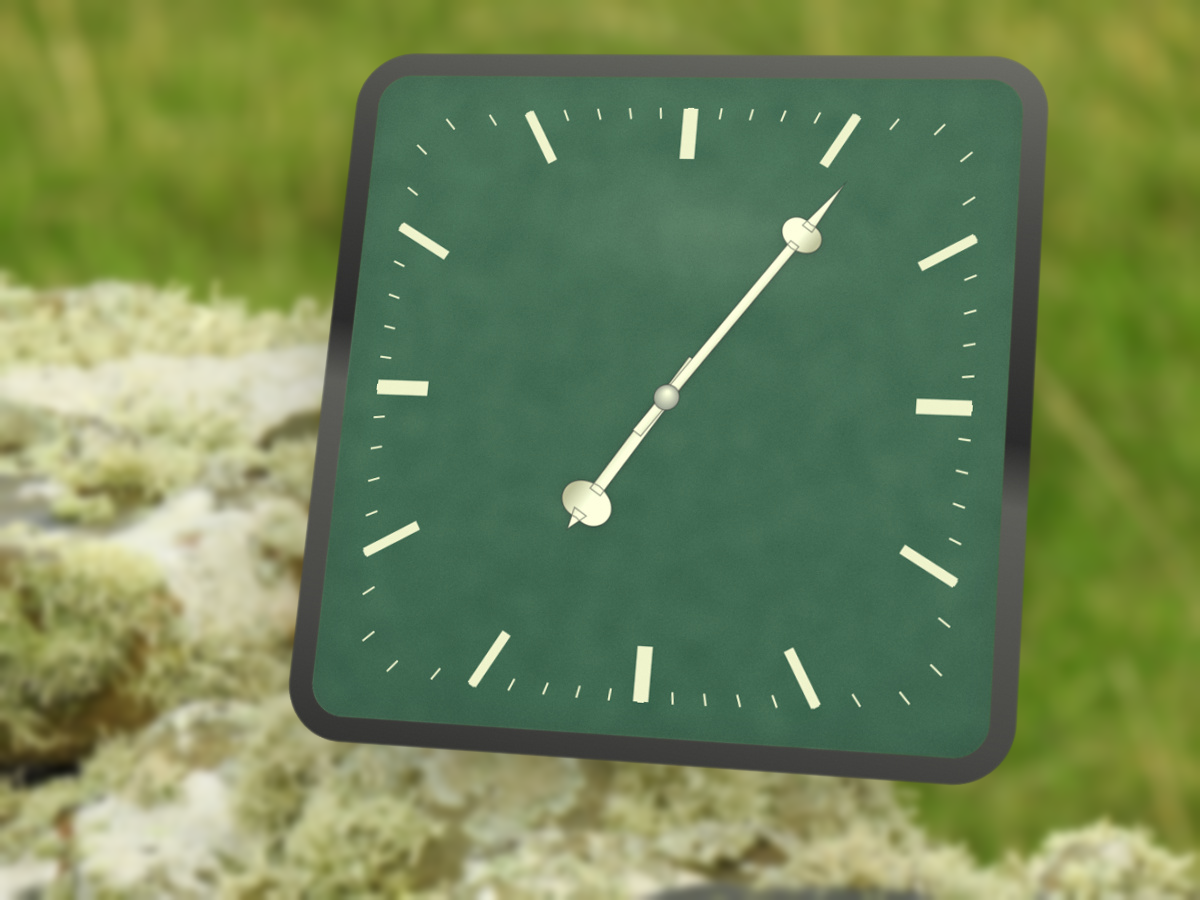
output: 7.06
